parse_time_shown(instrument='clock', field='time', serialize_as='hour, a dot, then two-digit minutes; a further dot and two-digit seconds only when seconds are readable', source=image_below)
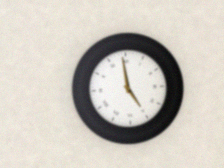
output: 4.59
